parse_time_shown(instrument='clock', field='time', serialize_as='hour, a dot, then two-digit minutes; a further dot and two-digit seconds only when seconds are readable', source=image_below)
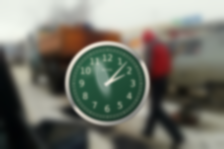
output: 2.07
